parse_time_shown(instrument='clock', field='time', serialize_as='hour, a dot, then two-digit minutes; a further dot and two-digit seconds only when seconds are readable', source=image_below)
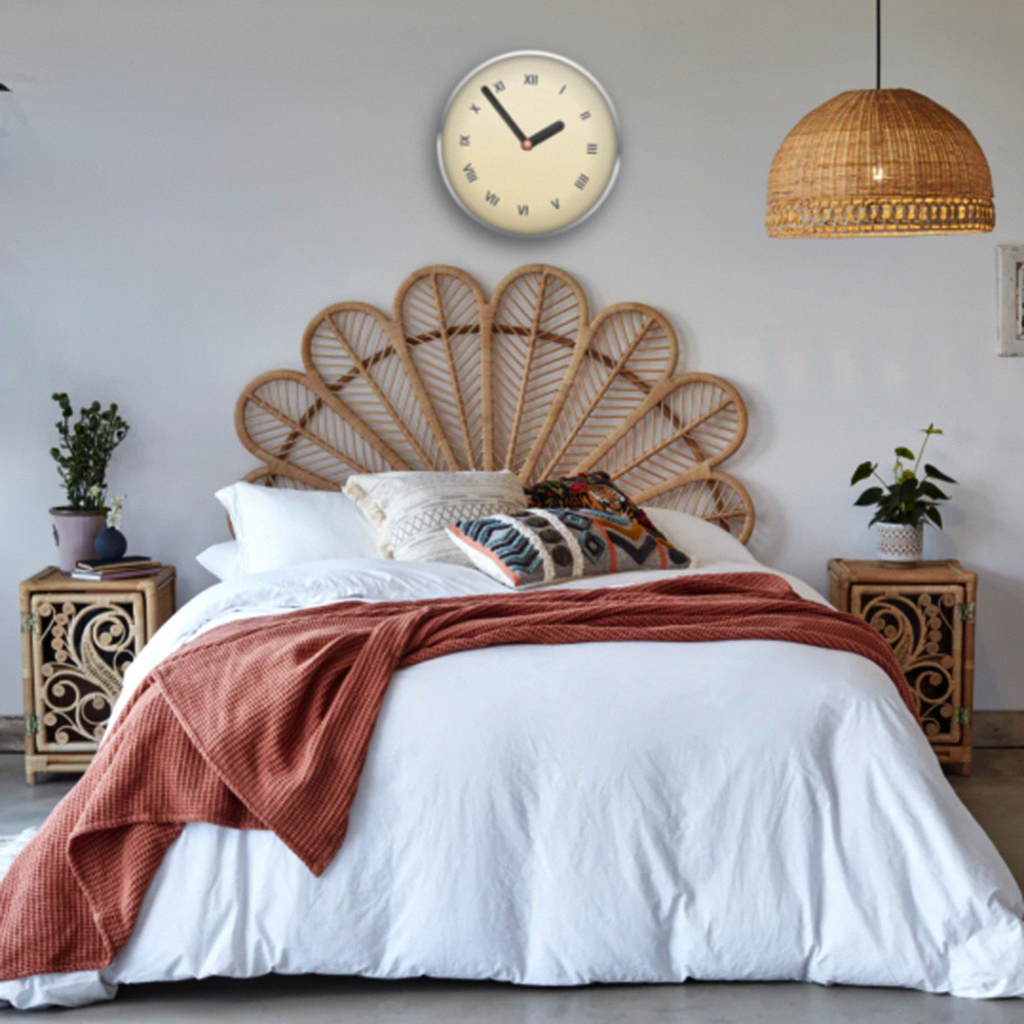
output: 1.53
